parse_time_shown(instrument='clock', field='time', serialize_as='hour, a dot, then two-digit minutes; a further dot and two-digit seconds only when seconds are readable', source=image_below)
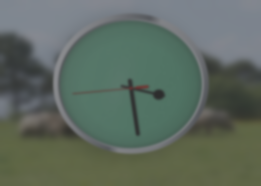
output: 3.28.44
